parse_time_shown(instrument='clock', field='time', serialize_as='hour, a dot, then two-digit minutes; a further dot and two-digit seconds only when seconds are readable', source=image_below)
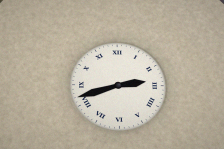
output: 2.42
